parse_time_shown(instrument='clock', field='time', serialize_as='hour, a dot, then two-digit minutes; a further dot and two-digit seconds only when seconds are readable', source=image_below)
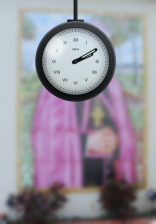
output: 2.10
